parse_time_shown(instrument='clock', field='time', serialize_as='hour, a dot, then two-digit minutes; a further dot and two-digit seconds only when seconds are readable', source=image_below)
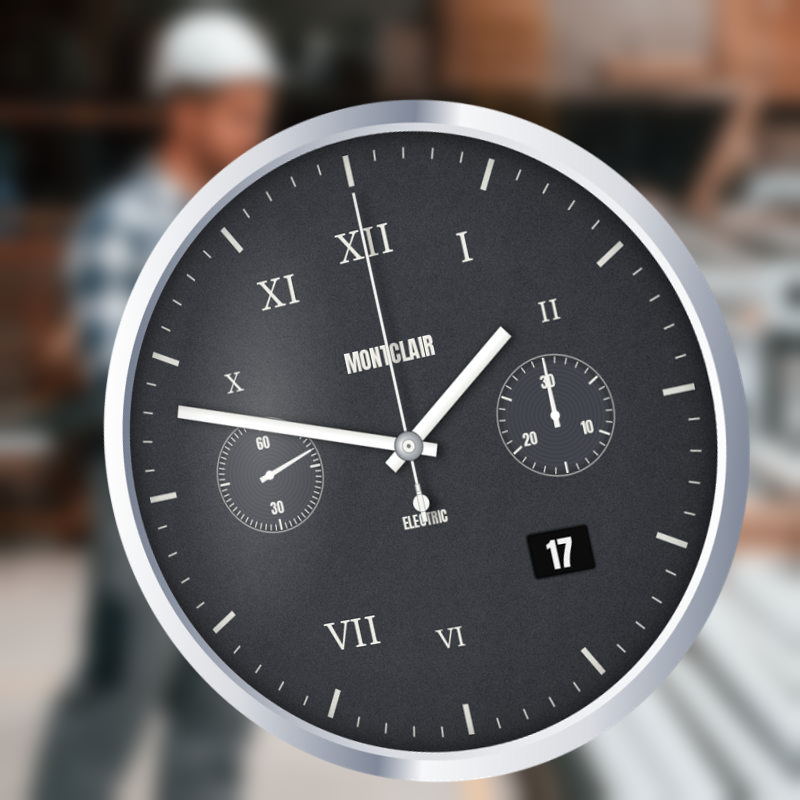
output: 1.48.12
